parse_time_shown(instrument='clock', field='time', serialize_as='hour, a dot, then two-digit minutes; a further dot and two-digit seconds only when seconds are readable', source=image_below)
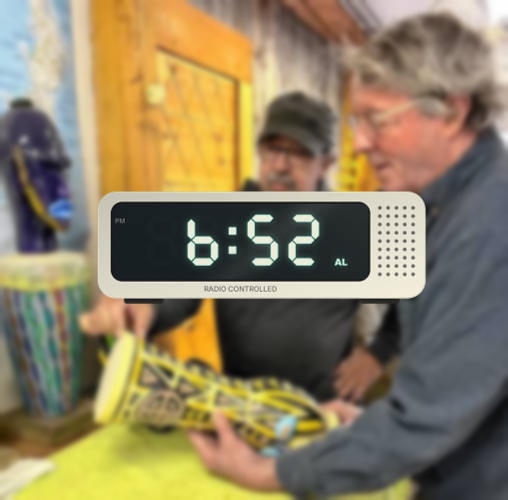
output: 6.52
